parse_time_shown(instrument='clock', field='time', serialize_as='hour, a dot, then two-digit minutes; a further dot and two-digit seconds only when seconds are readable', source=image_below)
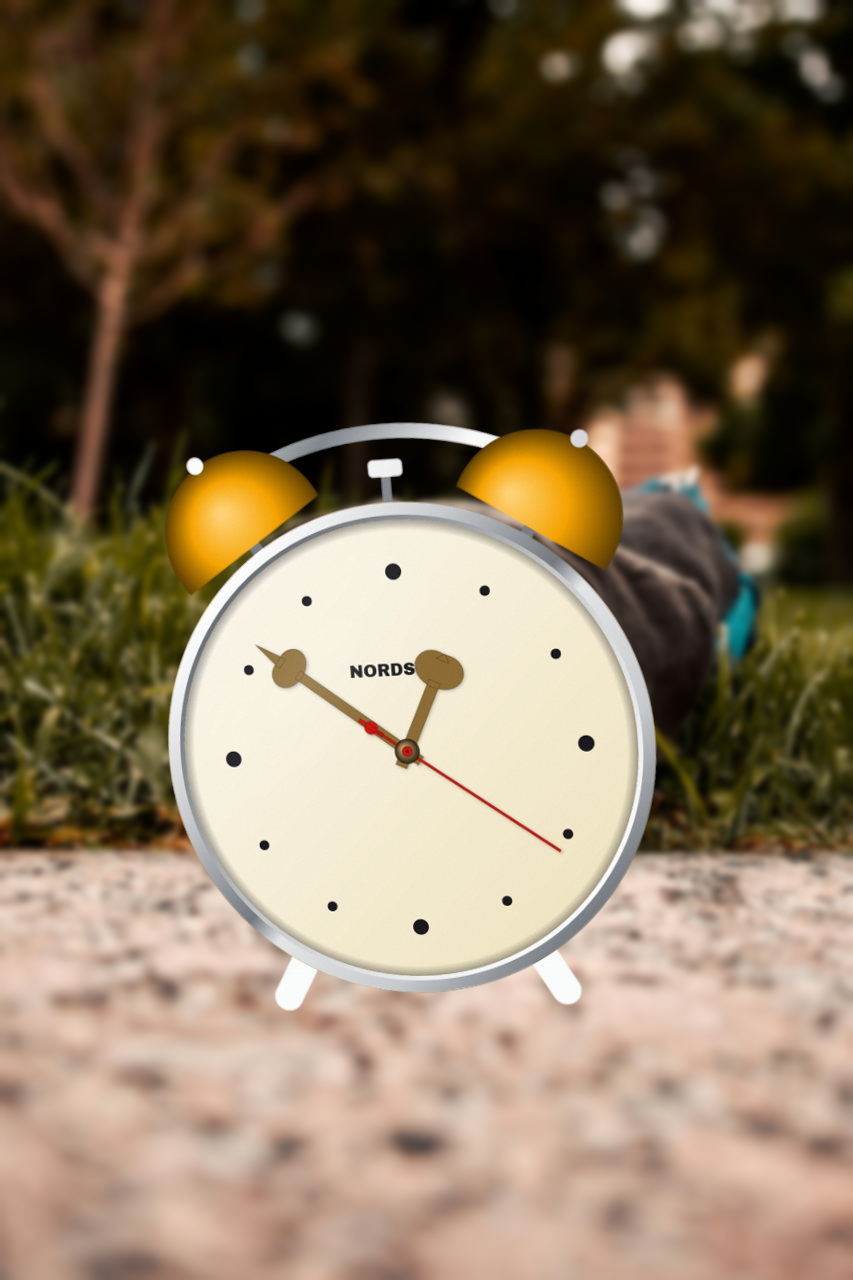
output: 12.51.21
